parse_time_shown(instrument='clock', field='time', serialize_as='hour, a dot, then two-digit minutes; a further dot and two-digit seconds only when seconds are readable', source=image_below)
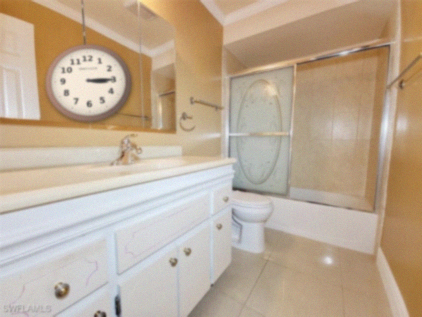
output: 3.15
